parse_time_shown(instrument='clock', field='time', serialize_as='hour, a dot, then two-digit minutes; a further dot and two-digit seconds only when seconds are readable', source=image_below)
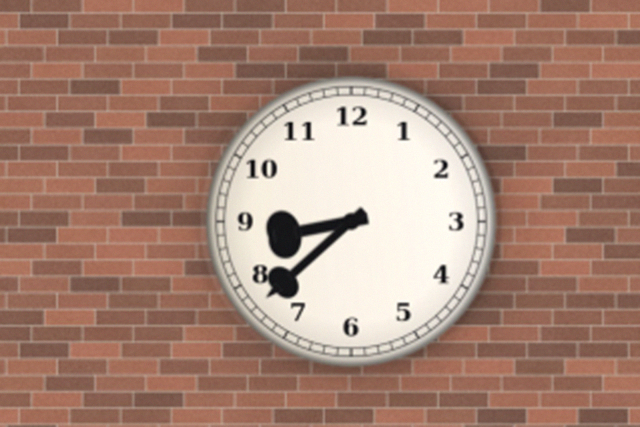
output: 8.38
